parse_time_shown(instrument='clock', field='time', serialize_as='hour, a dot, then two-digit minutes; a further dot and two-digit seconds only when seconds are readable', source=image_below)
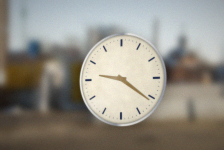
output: 9.21
